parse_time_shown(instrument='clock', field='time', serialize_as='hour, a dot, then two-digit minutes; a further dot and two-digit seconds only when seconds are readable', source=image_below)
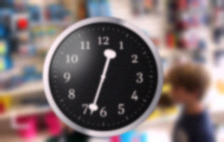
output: 12.33
